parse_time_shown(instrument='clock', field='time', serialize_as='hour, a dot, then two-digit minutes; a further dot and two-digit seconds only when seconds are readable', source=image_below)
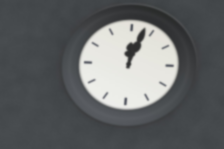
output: 12.03
